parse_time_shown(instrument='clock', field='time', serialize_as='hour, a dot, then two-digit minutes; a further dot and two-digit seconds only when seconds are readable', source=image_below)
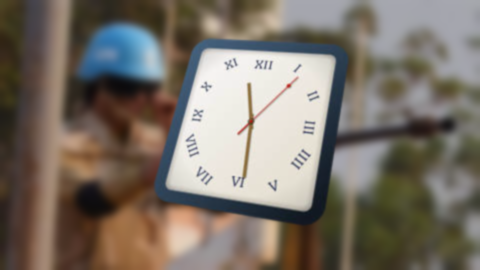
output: 11.29.06
